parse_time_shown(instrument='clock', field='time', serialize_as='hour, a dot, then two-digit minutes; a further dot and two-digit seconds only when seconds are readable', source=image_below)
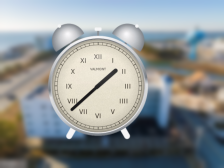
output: 1.38
